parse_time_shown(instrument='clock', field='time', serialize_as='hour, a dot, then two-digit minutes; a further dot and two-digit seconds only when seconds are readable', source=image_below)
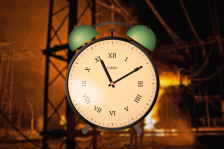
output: 11.10
